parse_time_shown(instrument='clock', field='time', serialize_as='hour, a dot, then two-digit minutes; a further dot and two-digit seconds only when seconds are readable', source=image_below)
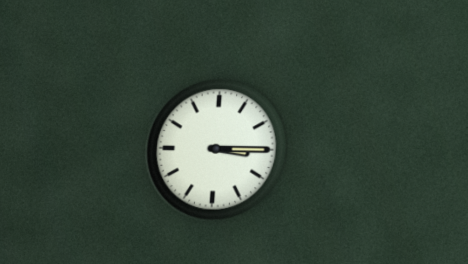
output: 3.15
